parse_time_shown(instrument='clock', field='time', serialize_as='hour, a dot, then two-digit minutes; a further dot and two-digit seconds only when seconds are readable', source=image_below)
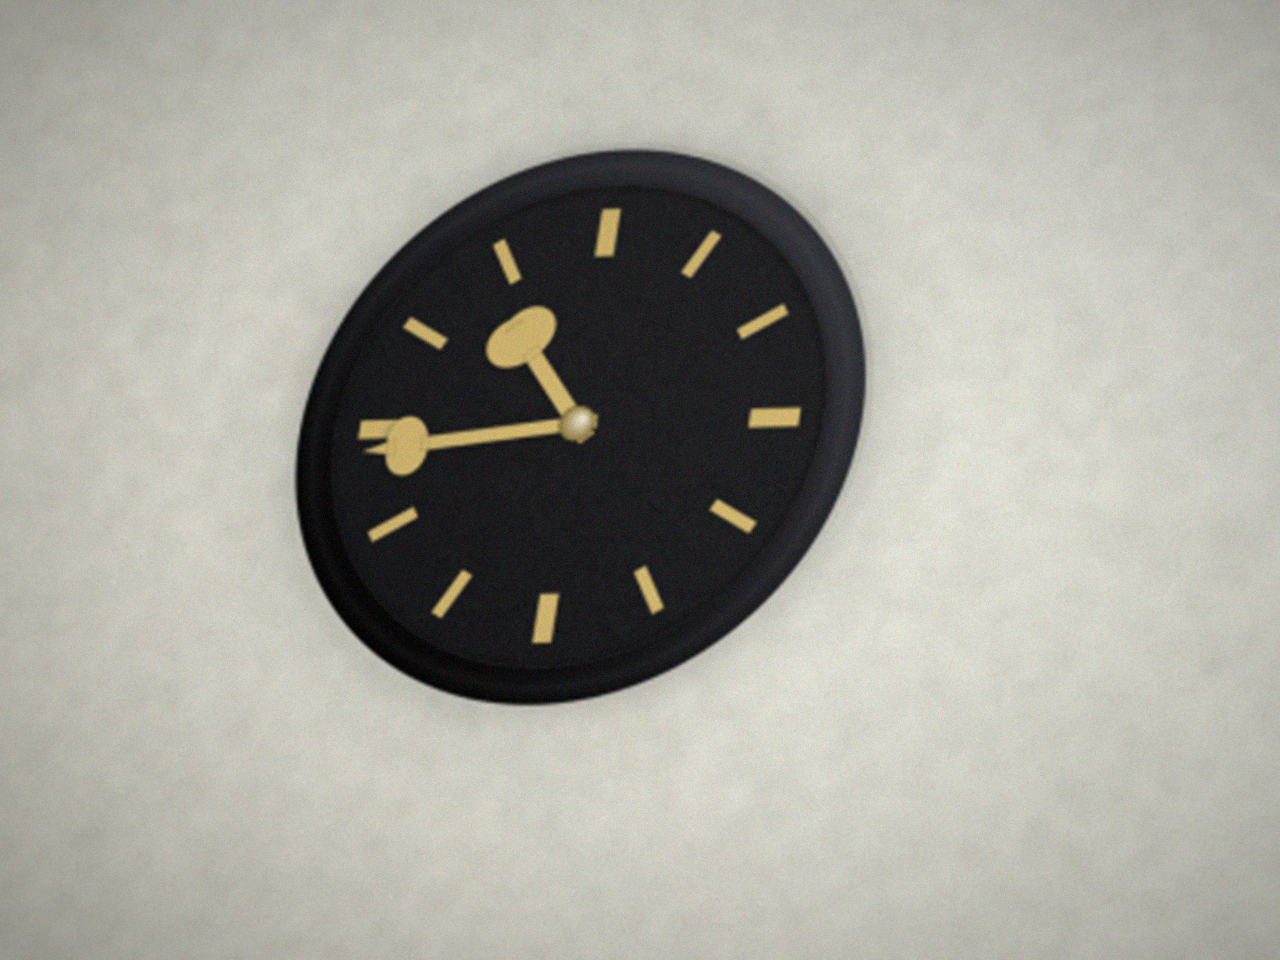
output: 10.44
